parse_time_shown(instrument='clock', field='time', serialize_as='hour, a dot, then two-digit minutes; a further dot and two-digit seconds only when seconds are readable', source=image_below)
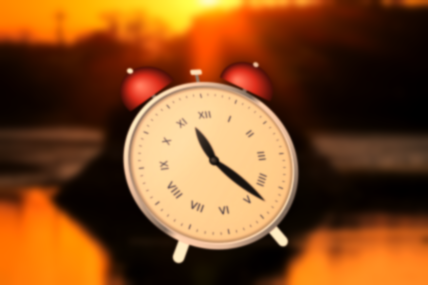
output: 11.23
